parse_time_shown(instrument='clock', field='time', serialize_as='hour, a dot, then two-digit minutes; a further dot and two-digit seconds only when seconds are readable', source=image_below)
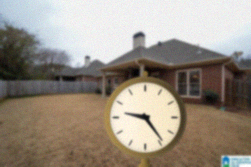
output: 9.24
